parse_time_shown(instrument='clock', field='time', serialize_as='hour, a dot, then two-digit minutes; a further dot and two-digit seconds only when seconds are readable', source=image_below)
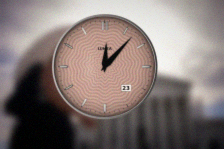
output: 12.07
